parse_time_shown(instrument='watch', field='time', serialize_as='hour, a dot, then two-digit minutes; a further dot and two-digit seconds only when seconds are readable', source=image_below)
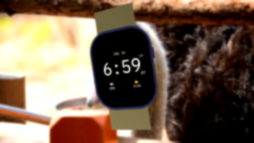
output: 6.59
